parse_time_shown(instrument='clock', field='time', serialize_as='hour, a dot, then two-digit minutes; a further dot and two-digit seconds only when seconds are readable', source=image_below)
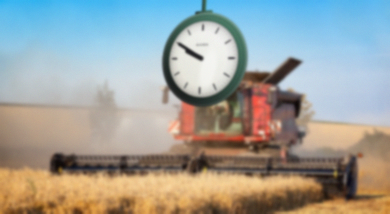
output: 9.50
